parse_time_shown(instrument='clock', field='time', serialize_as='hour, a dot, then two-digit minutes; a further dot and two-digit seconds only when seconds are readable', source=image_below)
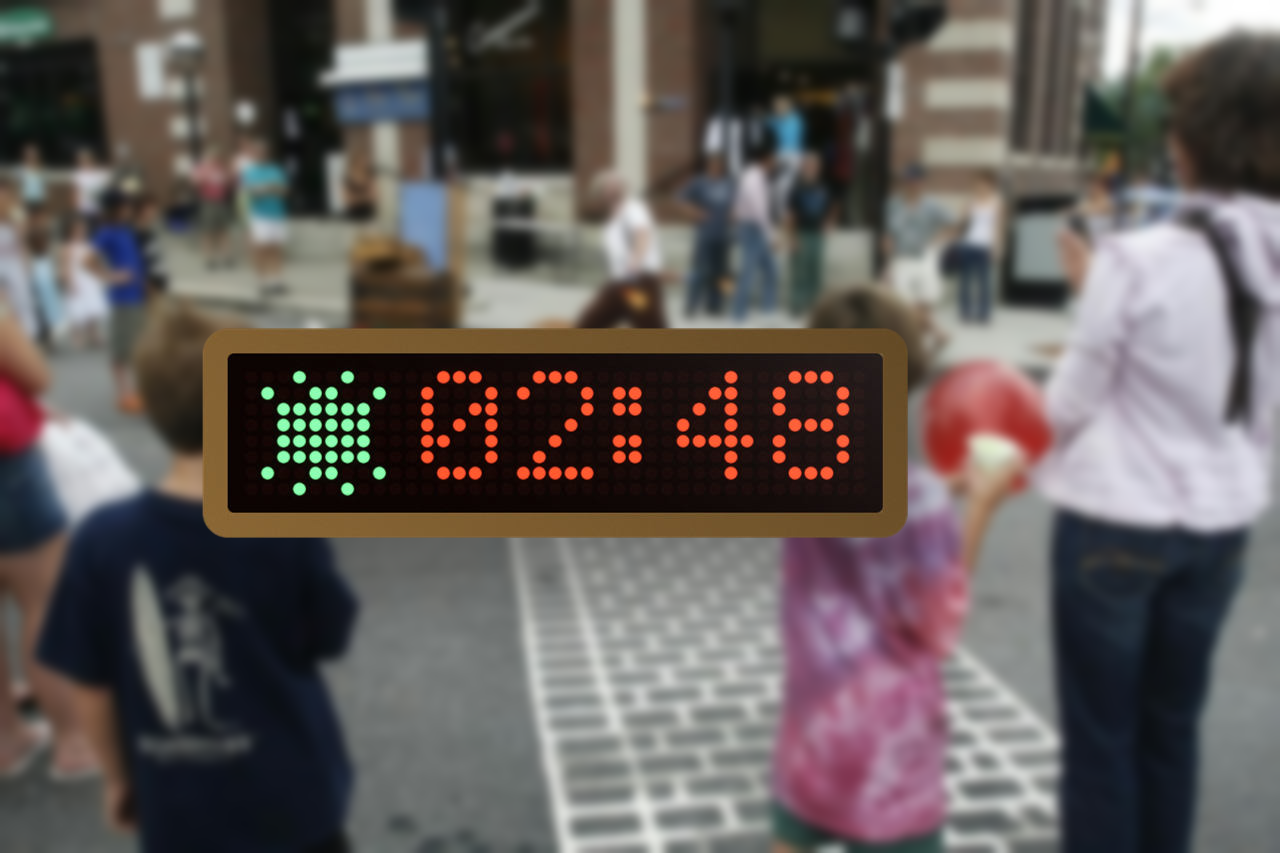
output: 2.48
